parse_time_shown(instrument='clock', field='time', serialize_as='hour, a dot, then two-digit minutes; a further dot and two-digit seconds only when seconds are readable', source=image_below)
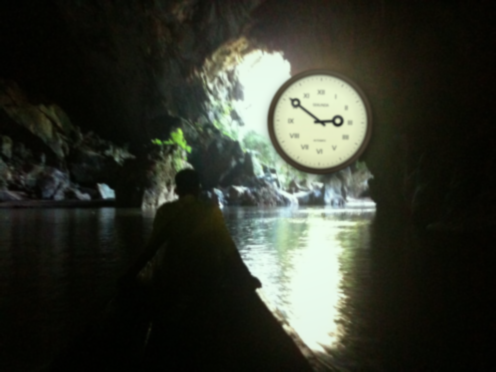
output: 2.51
